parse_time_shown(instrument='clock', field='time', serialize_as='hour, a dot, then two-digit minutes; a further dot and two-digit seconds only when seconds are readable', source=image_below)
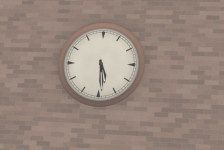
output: 5.29
